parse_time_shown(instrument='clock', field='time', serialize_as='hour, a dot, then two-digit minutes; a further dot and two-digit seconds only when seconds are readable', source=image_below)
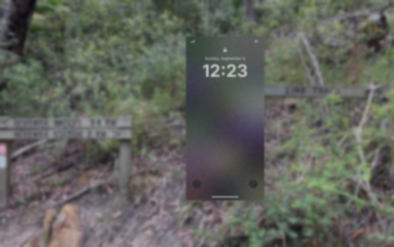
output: 12.23
